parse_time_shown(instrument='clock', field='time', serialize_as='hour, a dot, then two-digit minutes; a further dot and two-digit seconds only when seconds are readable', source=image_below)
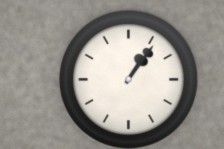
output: 1.06
